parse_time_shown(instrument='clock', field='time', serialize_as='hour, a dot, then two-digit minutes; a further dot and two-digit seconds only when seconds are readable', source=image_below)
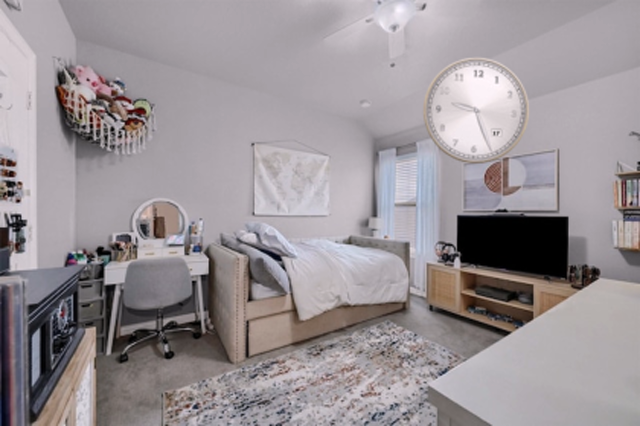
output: 9.26
